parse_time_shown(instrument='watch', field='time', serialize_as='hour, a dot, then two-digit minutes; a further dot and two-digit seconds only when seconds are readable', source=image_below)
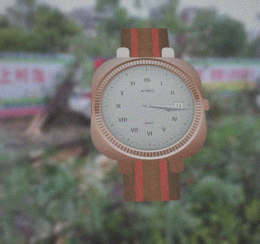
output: 3.16
